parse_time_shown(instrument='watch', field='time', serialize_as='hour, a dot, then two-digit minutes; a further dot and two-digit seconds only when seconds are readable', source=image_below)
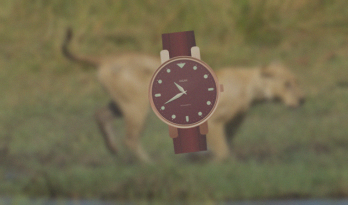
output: 10.41
